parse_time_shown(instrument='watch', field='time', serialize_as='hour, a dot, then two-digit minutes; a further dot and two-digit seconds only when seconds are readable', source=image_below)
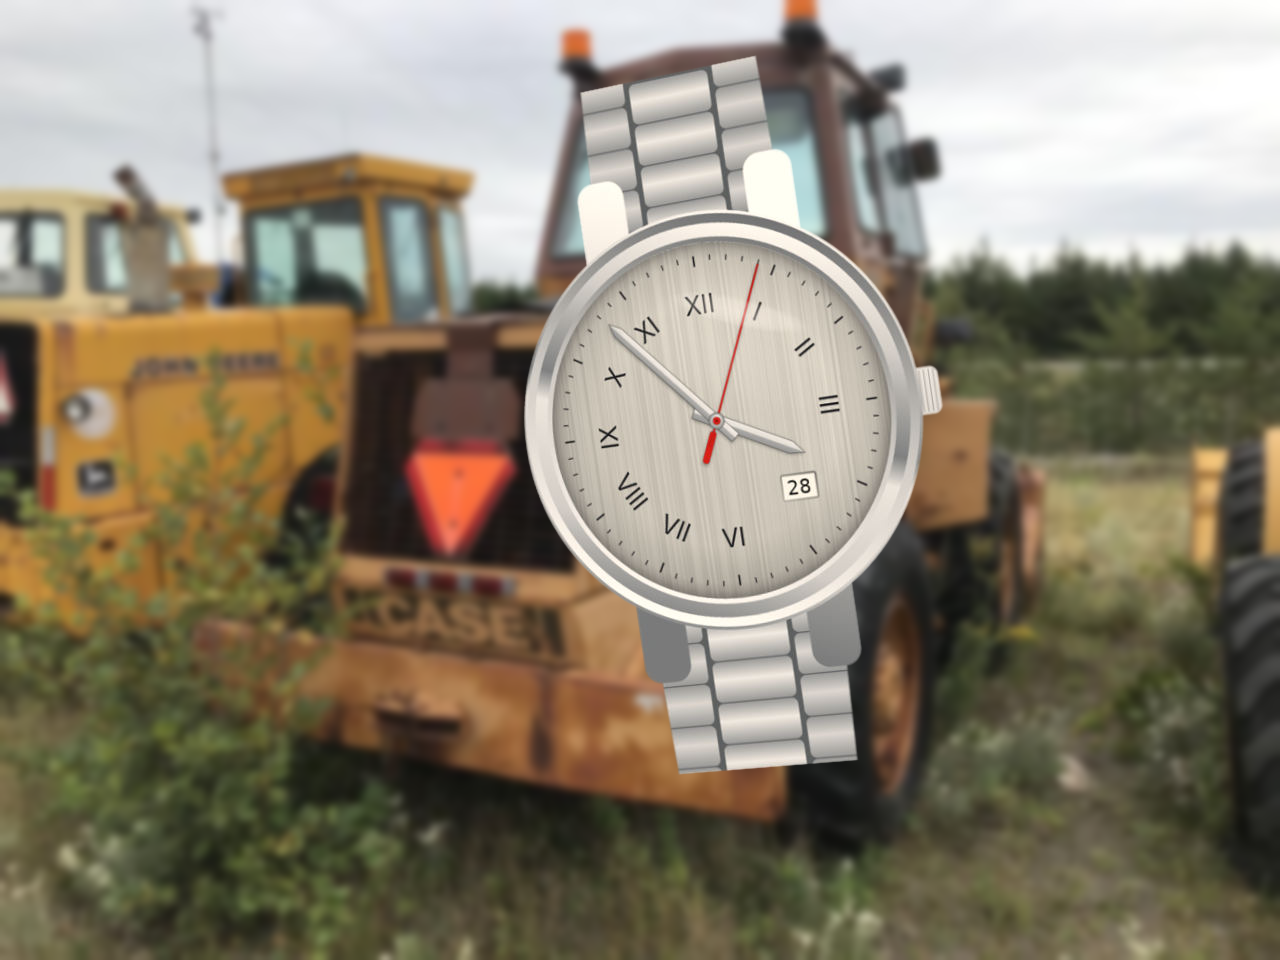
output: 3.53.04
